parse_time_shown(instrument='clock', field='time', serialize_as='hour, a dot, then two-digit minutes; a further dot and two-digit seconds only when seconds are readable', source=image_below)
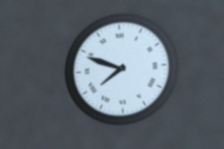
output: 7.49
